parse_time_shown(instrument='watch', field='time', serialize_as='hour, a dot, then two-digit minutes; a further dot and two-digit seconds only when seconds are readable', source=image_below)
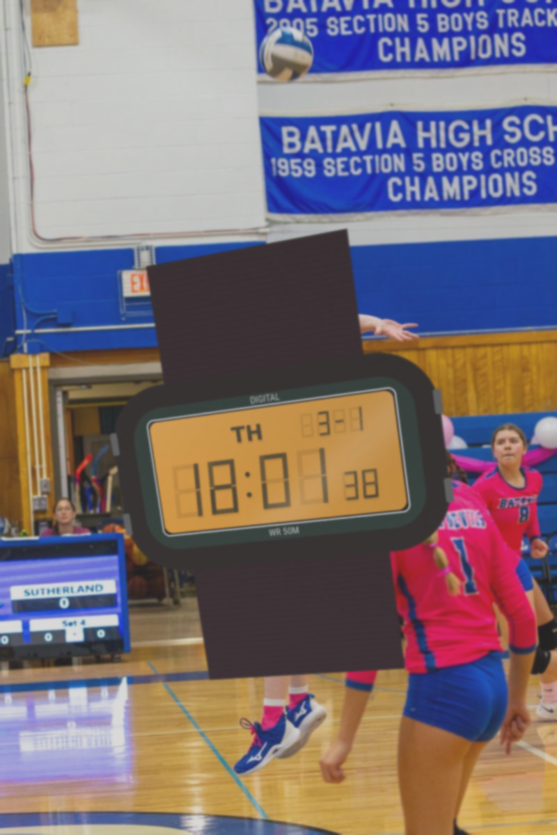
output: 18.01.38
